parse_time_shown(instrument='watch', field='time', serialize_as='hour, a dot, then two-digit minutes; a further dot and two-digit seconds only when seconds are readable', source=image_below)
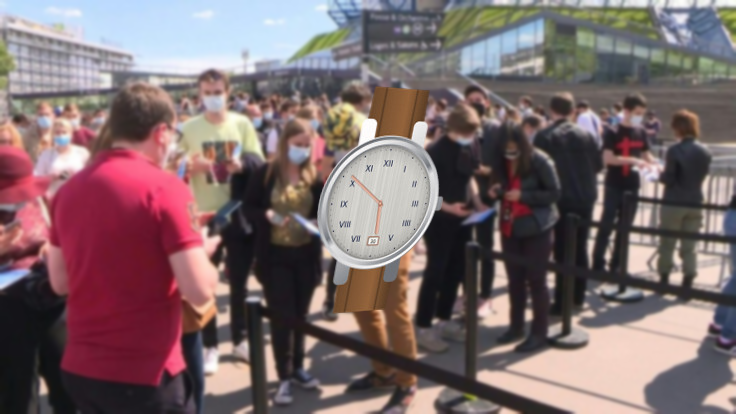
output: 5.51
